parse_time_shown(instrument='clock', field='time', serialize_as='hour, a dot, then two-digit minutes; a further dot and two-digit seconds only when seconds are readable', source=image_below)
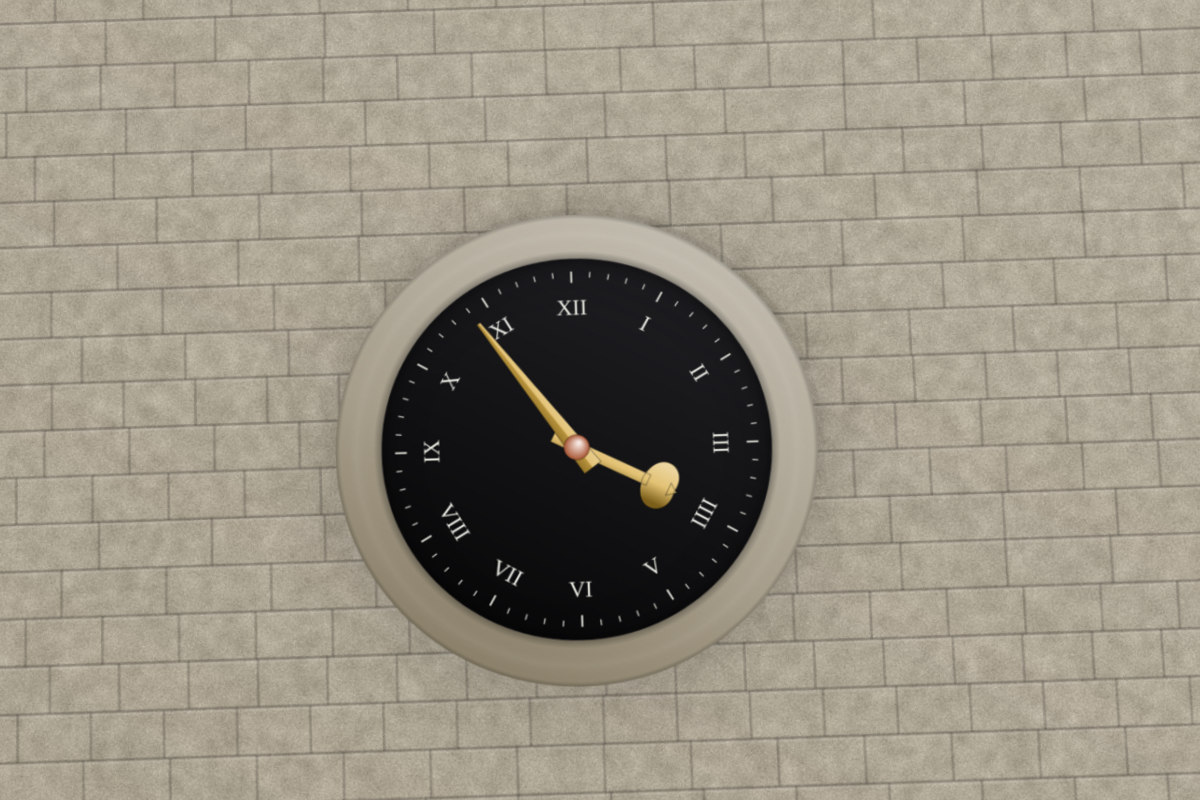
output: 3.54
